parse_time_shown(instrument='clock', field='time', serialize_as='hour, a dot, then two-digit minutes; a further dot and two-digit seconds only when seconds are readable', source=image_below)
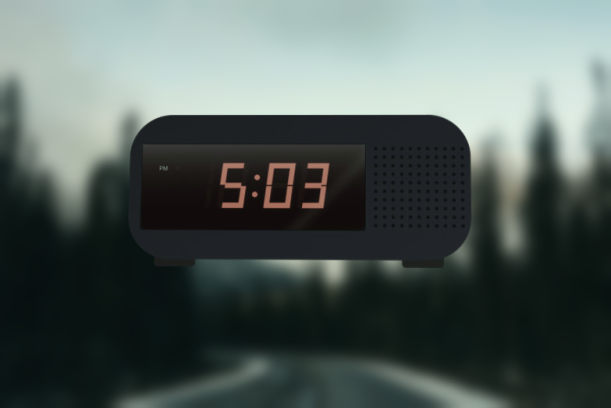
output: 5.03
